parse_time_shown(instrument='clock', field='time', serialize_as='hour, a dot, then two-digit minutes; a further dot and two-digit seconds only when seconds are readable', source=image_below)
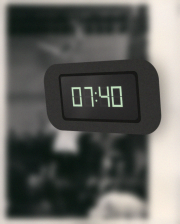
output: 7.40
